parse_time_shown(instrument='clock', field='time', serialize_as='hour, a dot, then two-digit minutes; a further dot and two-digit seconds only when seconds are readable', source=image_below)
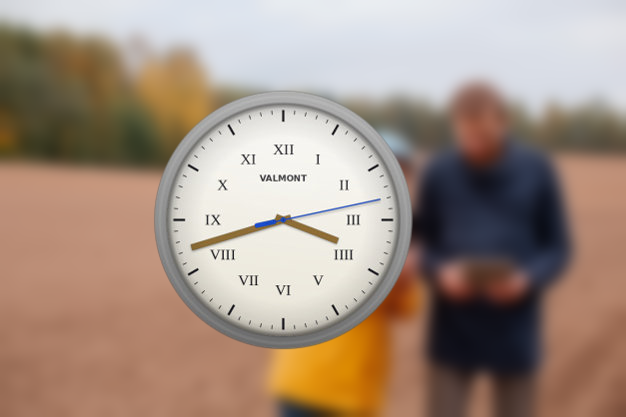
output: 3.42.13
